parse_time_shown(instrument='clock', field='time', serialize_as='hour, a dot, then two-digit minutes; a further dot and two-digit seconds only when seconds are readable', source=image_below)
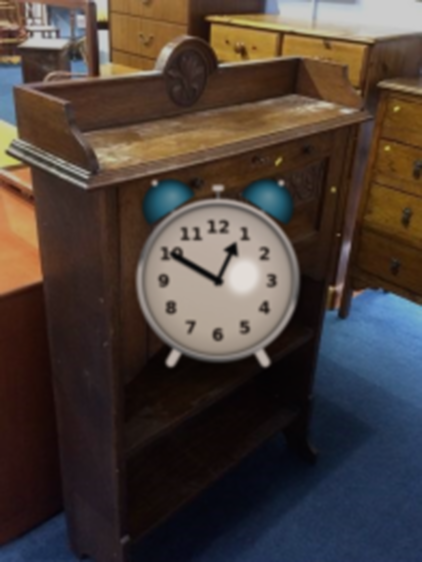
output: 12.50
